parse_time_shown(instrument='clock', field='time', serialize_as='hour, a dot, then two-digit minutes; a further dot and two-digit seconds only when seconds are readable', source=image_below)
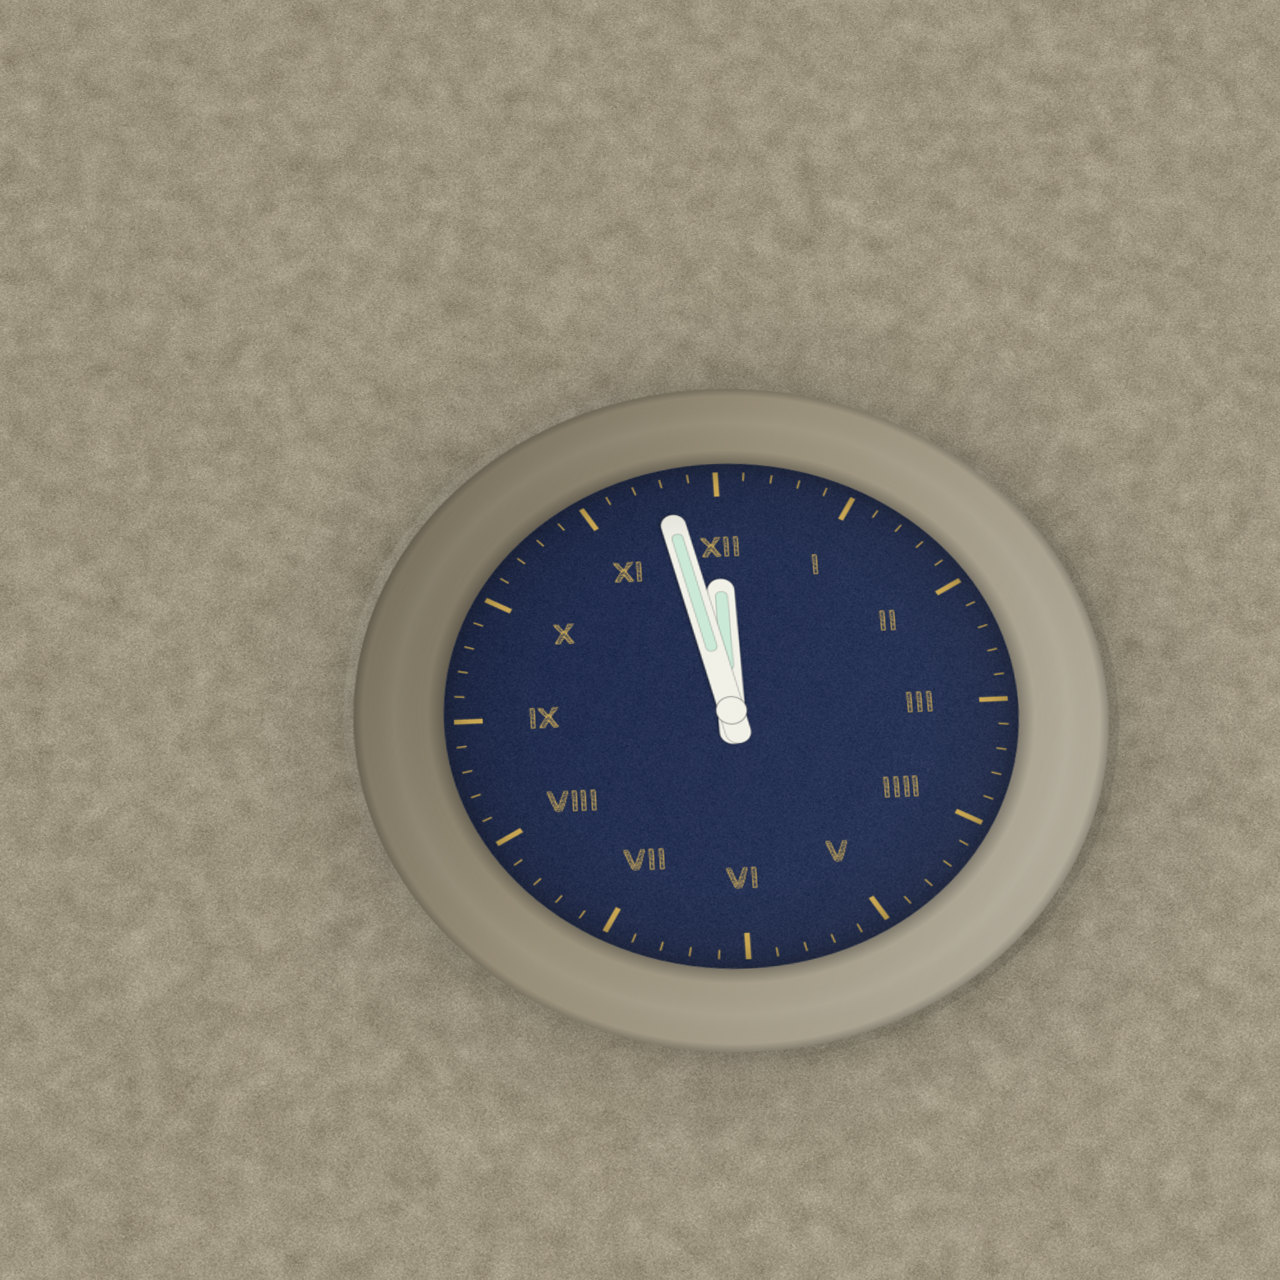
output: 11.58
